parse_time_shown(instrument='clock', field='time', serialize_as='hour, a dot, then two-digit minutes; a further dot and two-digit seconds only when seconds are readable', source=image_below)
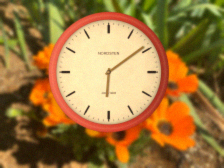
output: 6.09
